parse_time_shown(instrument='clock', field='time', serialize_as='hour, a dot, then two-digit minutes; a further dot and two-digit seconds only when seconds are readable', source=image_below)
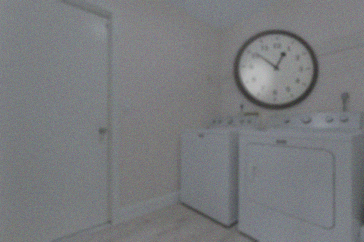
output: 12.51
